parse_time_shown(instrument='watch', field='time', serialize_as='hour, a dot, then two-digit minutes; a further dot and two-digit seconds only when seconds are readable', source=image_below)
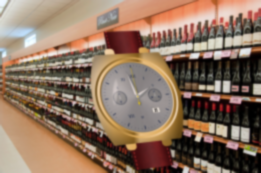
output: 1.58
